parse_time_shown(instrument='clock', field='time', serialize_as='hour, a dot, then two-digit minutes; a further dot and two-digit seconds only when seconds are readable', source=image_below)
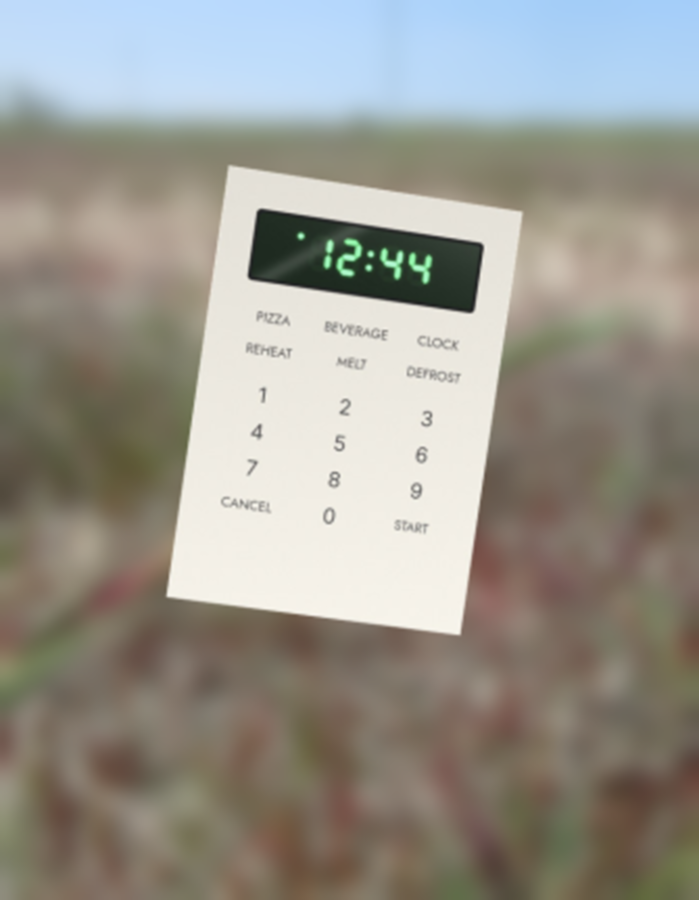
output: 12.44
